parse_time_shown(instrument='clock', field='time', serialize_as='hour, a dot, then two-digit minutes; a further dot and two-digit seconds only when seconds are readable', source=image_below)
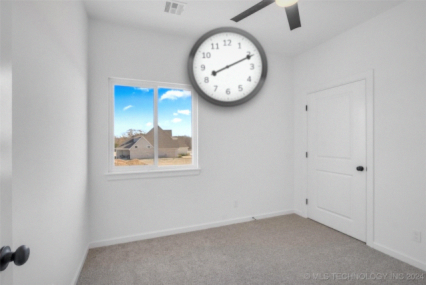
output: 8.11
